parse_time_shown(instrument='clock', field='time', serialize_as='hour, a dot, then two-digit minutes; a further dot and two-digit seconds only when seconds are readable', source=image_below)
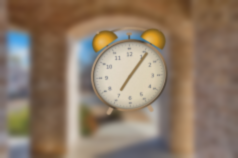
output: 7.06
